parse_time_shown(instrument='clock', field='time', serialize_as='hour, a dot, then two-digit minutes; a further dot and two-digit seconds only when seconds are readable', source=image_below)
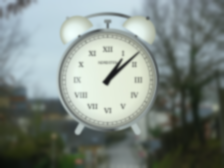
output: 1.08
